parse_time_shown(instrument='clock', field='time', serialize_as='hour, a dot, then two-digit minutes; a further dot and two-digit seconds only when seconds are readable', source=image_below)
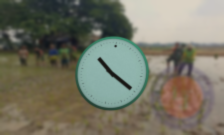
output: 10.20
